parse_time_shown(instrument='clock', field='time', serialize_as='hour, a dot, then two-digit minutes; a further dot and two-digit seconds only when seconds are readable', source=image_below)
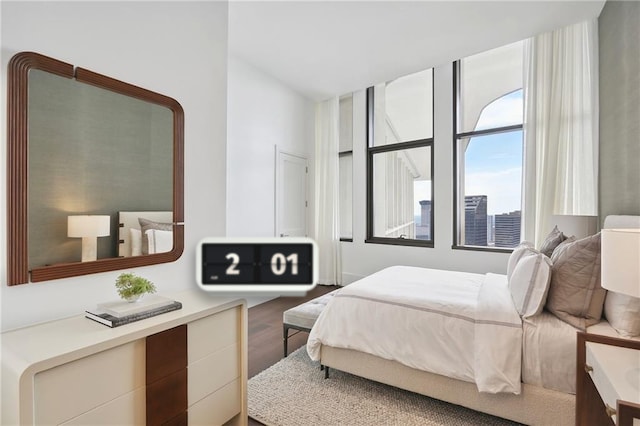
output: 2.01
